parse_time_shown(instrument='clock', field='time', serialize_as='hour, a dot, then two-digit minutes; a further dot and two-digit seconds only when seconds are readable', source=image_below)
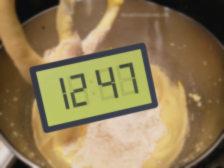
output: 12.47
